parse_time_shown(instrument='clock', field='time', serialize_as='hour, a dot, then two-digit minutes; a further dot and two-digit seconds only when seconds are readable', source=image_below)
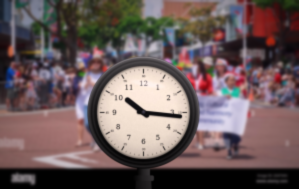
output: 10.16
